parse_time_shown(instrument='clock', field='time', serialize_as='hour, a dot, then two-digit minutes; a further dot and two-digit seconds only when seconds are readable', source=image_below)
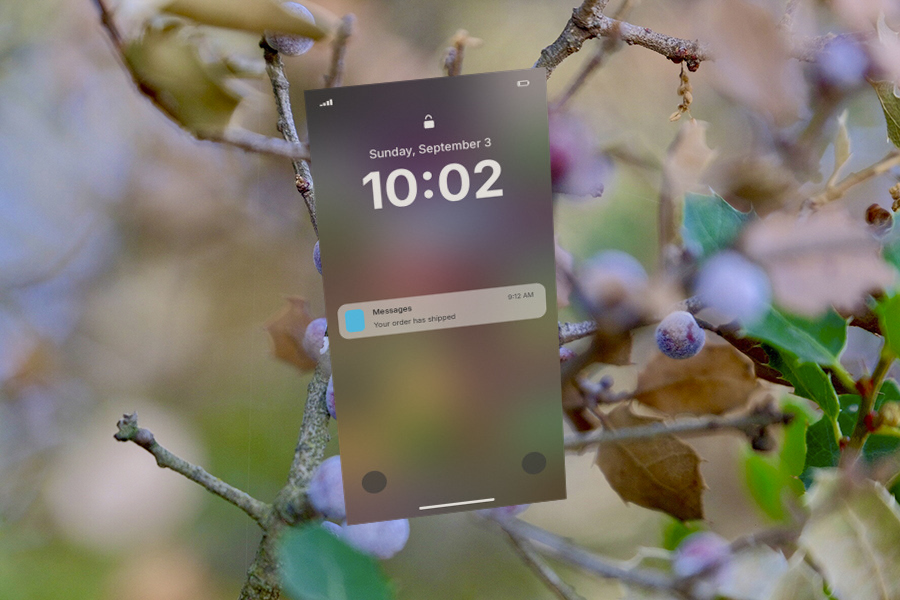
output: 10.02
